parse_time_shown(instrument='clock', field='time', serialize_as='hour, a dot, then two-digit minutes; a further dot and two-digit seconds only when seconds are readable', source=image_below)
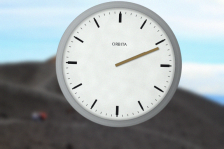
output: 2.11
